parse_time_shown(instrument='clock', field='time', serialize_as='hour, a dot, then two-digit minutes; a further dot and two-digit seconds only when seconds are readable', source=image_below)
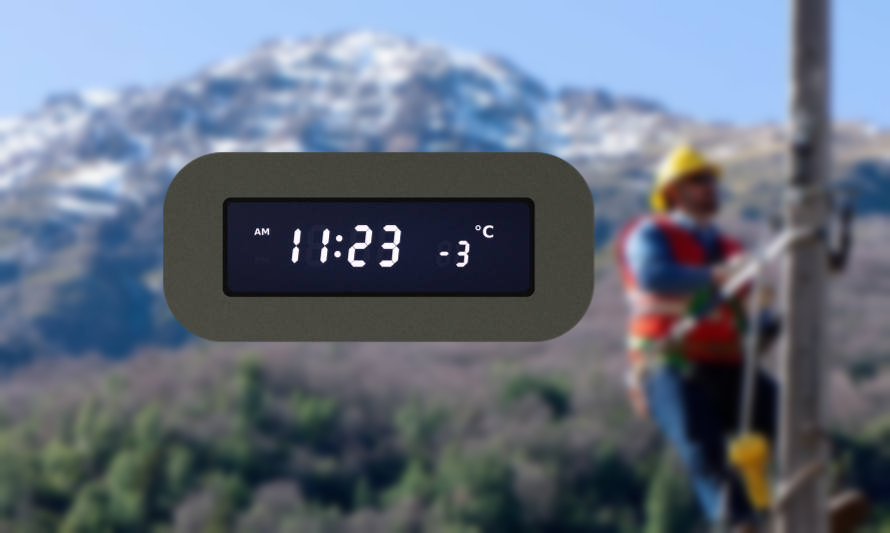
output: 11.23
